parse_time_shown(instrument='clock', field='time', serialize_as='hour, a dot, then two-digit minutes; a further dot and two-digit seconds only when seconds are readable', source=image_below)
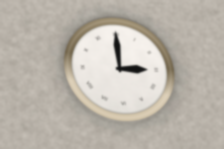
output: 3.00
